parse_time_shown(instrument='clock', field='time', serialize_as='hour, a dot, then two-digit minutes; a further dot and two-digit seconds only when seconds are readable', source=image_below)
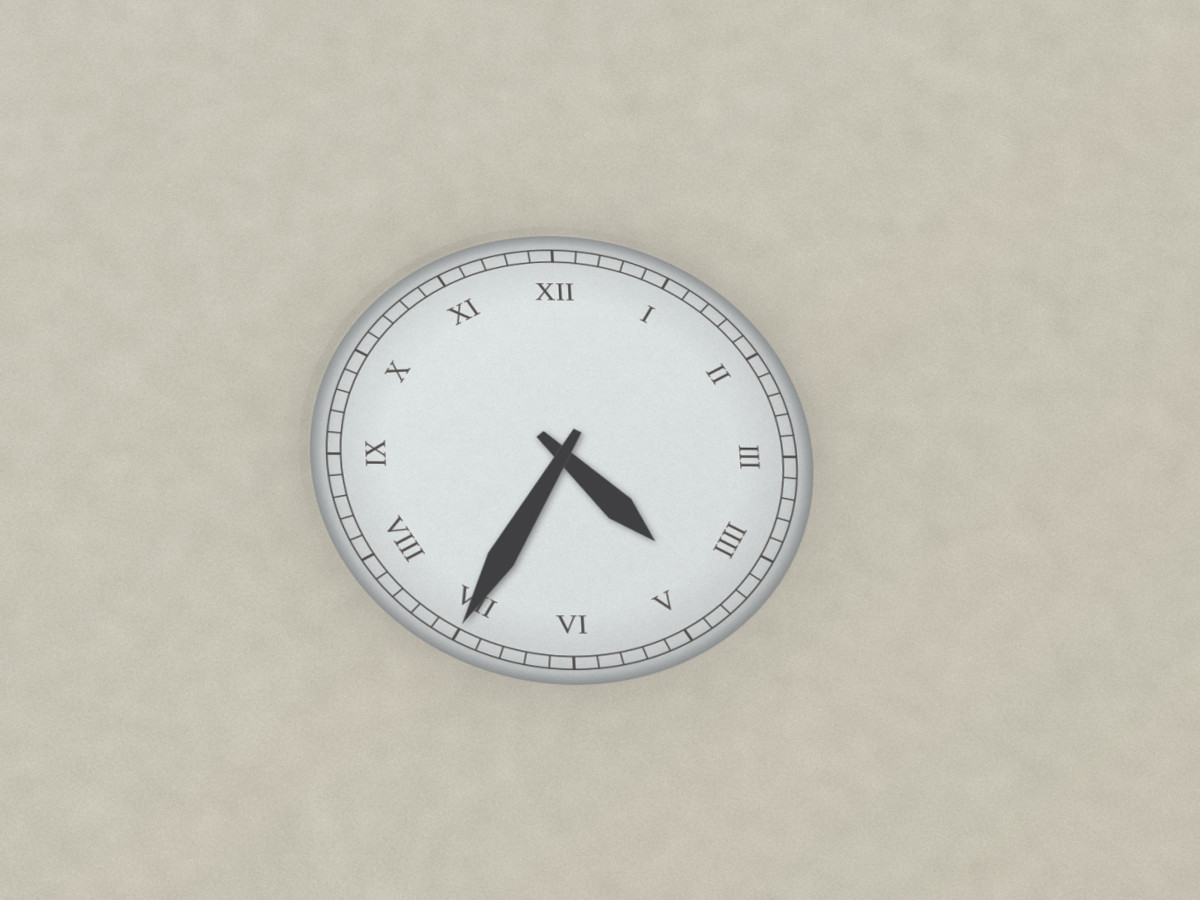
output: 4.35
